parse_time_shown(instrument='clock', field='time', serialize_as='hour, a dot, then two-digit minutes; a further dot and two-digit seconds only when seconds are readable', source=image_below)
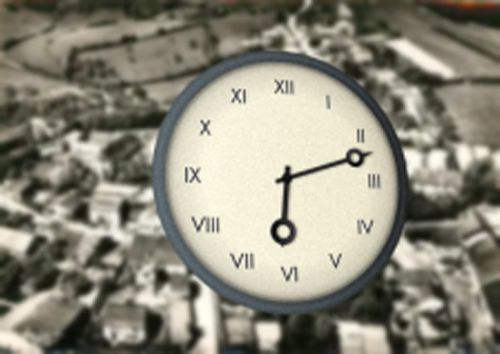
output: 6.12
